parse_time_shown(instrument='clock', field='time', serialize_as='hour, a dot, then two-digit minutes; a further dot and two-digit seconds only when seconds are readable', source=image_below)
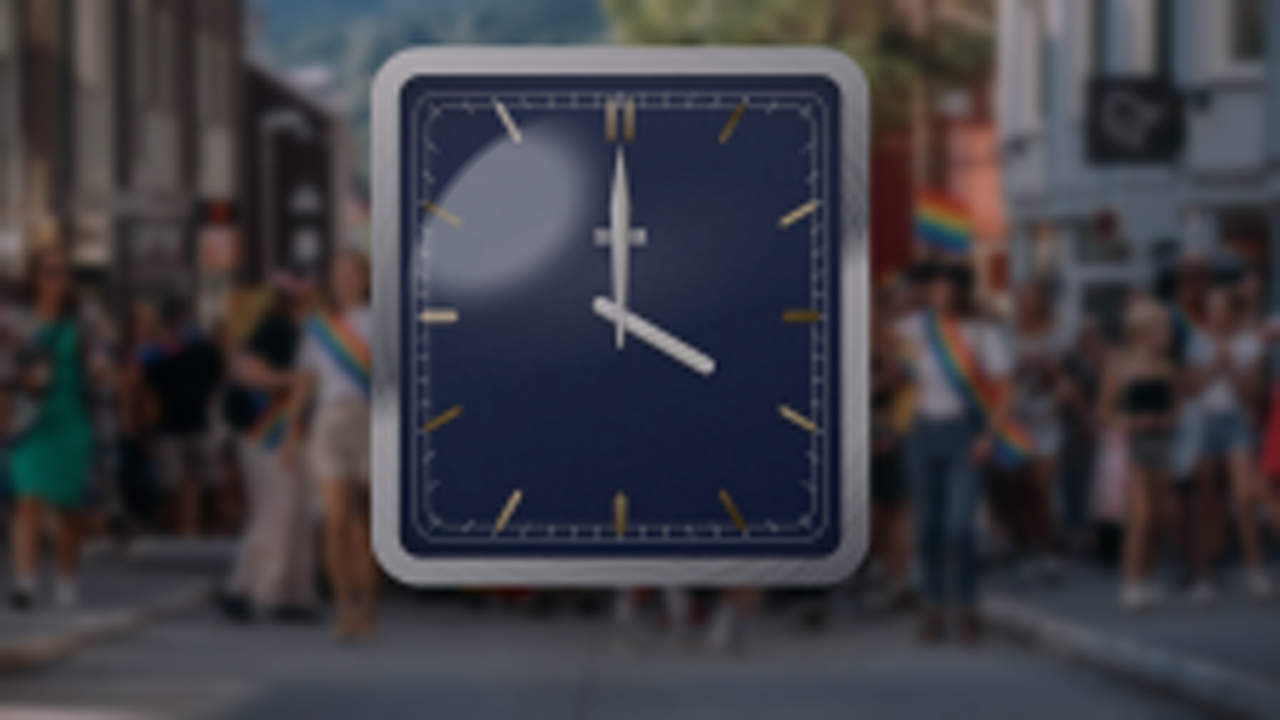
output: 4.00
